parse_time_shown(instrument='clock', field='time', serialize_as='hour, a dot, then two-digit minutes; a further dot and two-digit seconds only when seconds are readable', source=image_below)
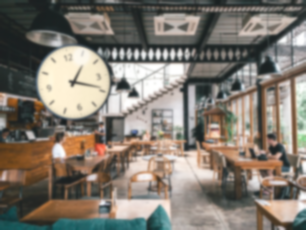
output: 1.19
